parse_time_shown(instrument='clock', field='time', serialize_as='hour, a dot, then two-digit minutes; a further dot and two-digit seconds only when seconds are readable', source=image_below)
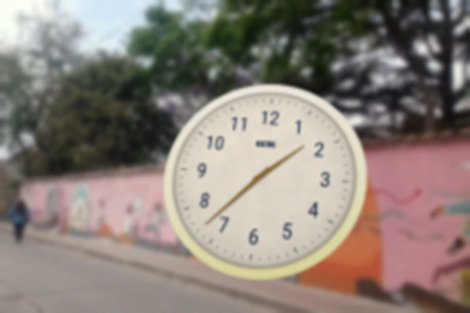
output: 1.37
